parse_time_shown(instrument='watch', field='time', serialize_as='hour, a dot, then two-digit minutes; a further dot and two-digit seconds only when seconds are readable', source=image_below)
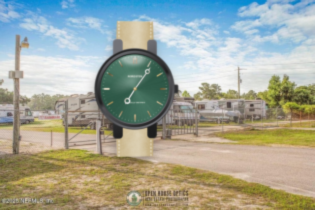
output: 7.06
